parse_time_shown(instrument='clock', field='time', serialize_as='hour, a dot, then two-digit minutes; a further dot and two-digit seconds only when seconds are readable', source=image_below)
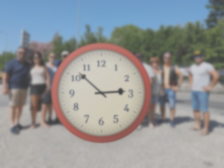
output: 2.52
